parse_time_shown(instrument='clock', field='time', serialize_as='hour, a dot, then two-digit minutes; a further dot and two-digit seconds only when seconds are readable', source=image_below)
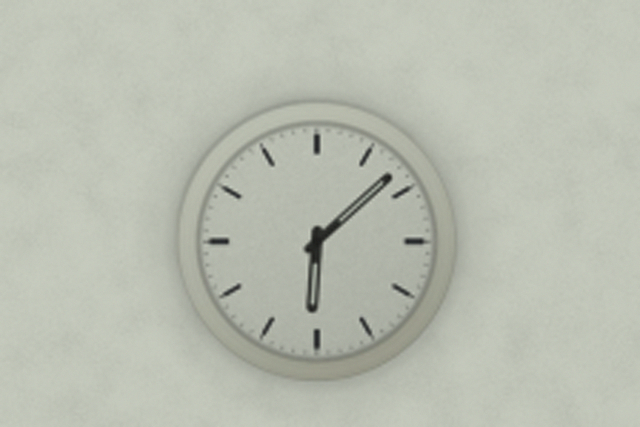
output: 6.08
